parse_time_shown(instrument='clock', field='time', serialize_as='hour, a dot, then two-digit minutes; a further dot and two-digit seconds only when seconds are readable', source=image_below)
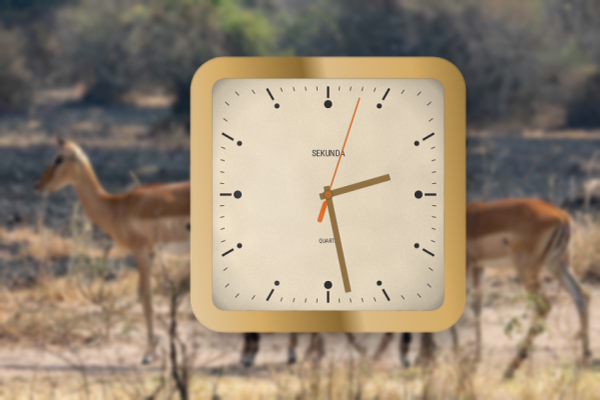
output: 2.28.03
